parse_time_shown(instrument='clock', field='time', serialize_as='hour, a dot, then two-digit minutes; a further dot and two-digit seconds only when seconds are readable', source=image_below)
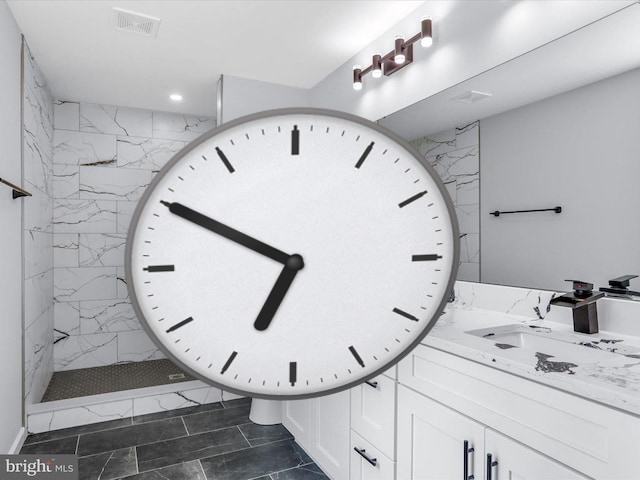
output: 6.50
